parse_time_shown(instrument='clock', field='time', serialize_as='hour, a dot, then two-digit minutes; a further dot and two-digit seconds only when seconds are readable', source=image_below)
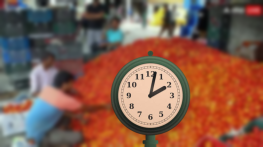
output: 2.02
